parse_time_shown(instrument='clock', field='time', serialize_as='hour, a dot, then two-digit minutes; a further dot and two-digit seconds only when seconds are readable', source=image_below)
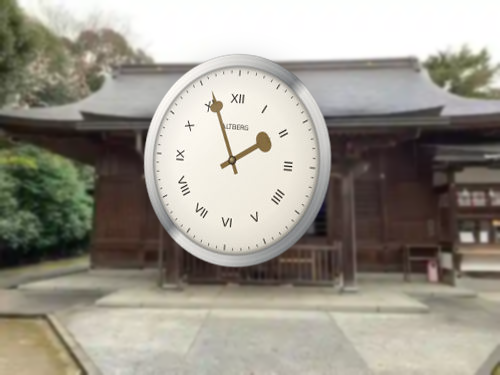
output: 1.56
